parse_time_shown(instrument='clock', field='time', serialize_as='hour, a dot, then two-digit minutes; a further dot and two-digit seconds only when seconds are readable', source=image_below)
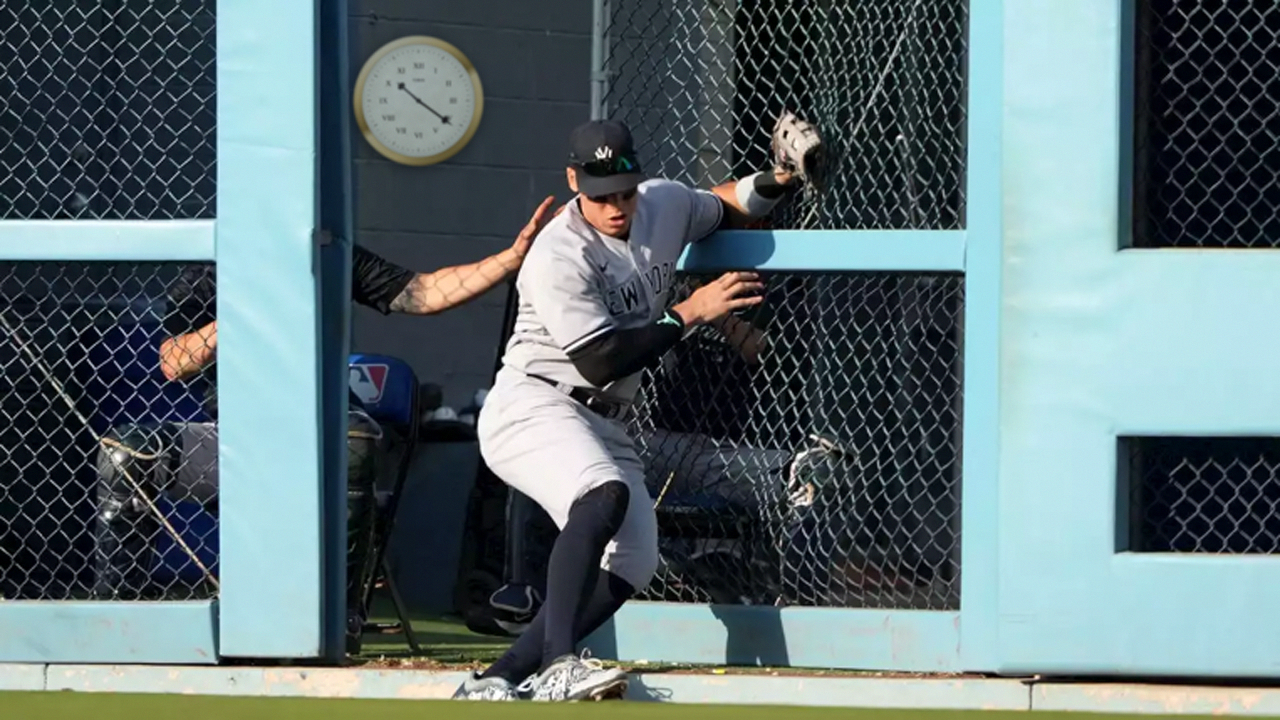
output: 10.21
